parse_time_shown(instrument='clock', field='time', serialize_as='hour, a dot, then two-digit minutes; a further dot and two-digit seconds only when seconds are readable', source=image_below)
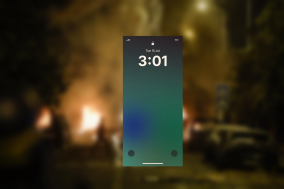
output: 3.01
